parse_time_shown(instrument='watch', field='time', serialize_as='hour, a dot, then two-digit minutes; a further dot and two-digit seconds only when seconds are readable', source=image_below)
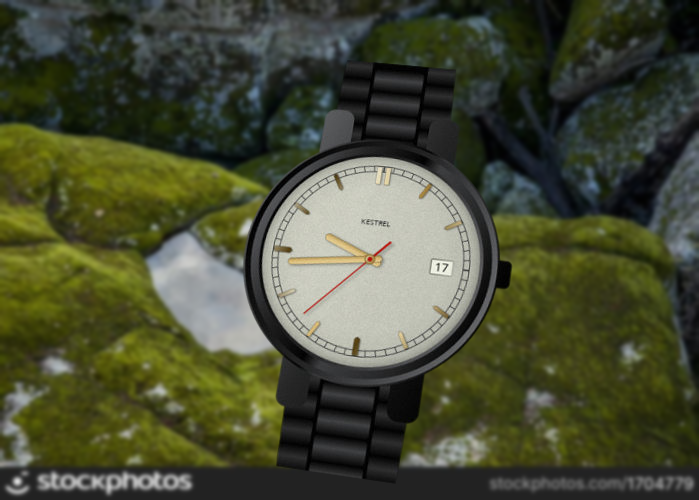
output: 9.43.37
